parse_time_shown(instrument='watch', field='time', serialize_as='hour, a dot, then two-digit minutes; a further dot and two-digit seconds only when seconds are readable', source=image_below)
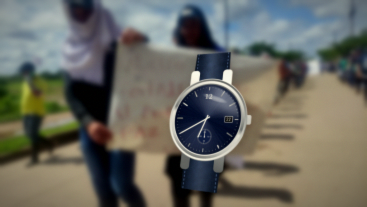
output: 6.40
